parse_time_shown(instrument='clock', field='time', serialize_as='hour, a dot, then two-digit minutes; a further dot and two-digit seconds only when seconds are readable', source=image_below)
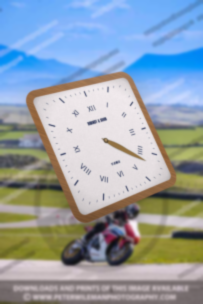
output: 4.22
